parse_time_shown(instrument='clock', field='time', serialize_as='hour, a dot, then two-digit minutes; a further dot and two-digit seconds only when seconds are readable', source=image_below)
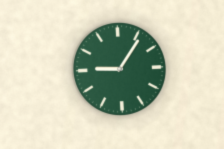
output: 9.06
